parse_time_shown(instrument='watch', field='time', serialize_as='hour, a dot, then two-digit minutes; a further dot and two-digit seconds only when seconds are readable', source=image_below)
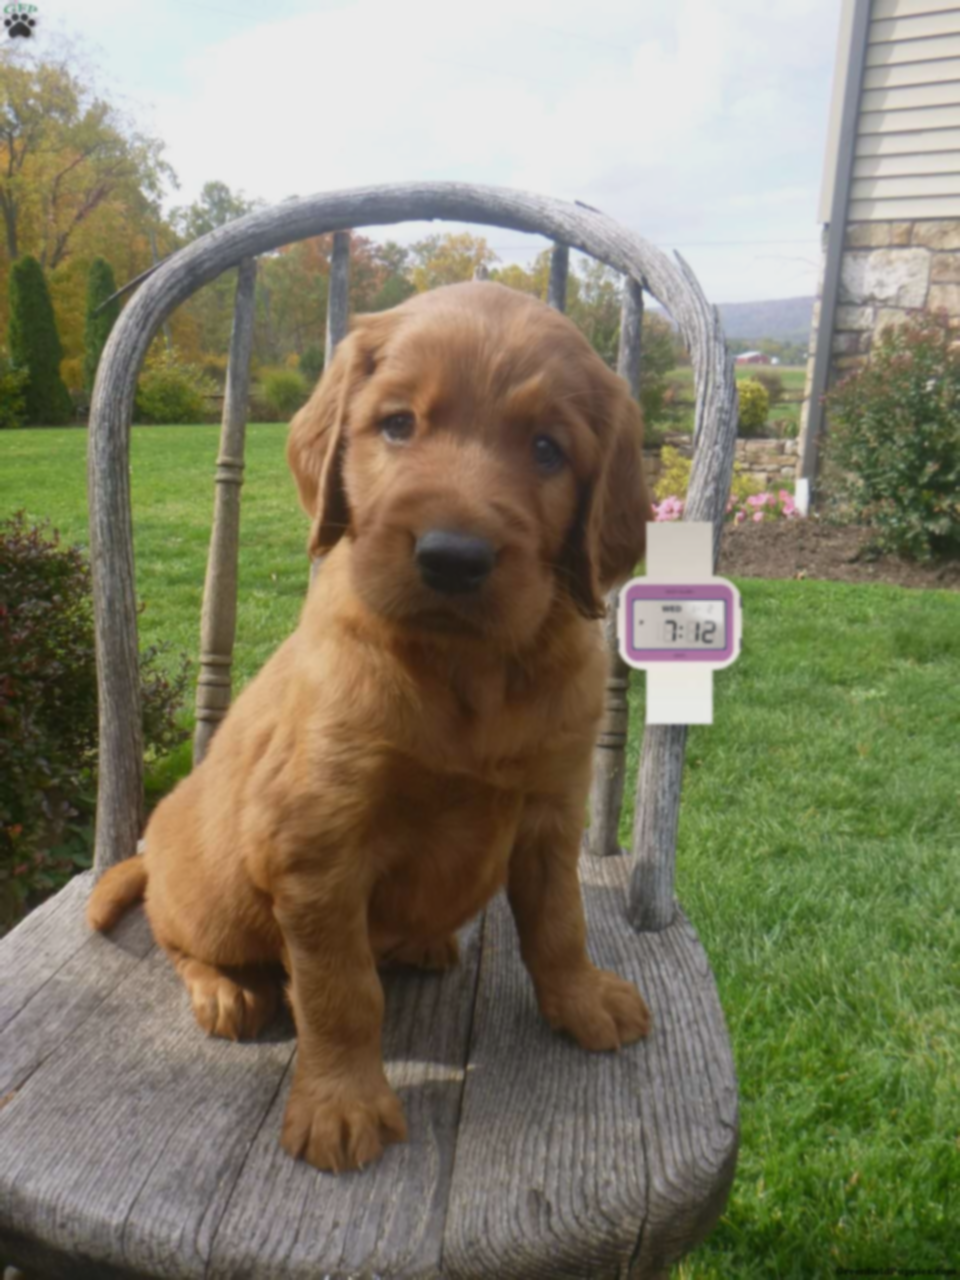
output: 7.12
